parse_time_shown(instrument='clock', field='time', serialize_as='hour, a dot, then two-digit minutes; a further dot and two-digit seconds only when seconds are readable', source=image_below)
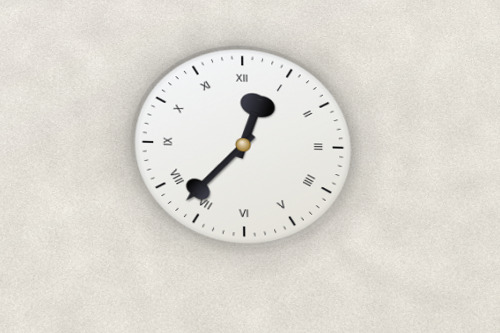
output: 12.37
